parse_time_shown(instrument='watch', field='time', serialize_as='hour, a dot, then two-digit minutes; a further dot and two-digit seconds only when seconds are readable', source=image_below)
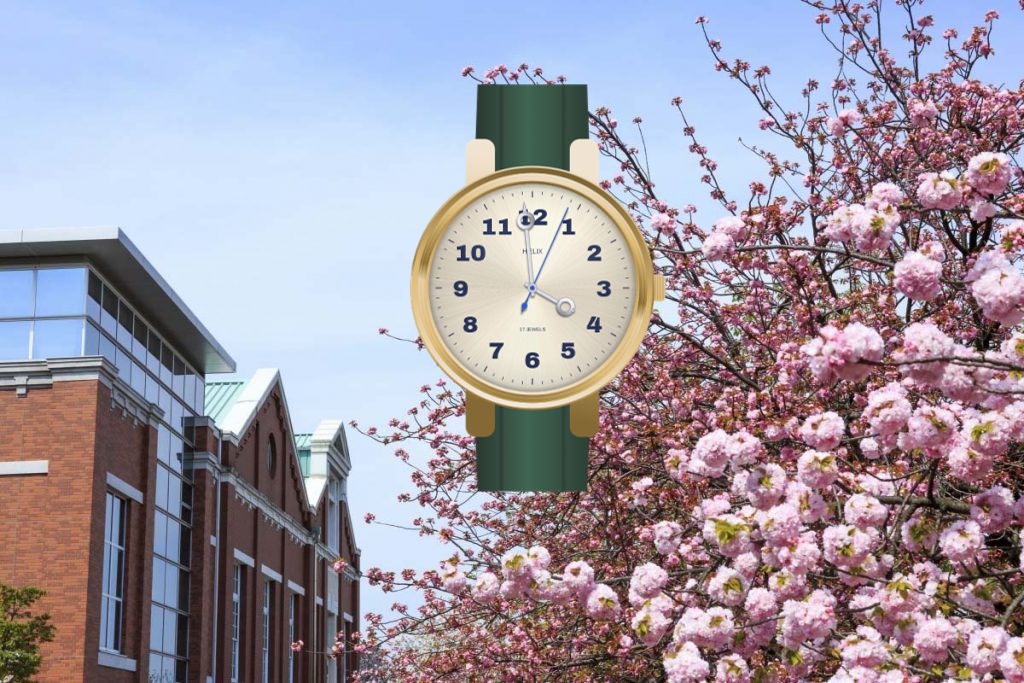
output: 3.59.04
